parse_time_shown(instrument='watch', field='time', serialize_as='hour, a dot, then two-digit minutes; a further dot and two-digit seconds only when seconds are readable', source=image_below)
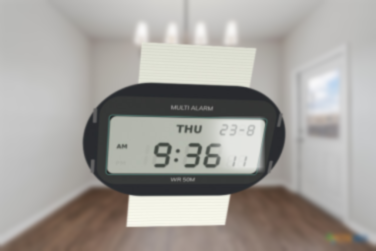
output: 9.36.11
